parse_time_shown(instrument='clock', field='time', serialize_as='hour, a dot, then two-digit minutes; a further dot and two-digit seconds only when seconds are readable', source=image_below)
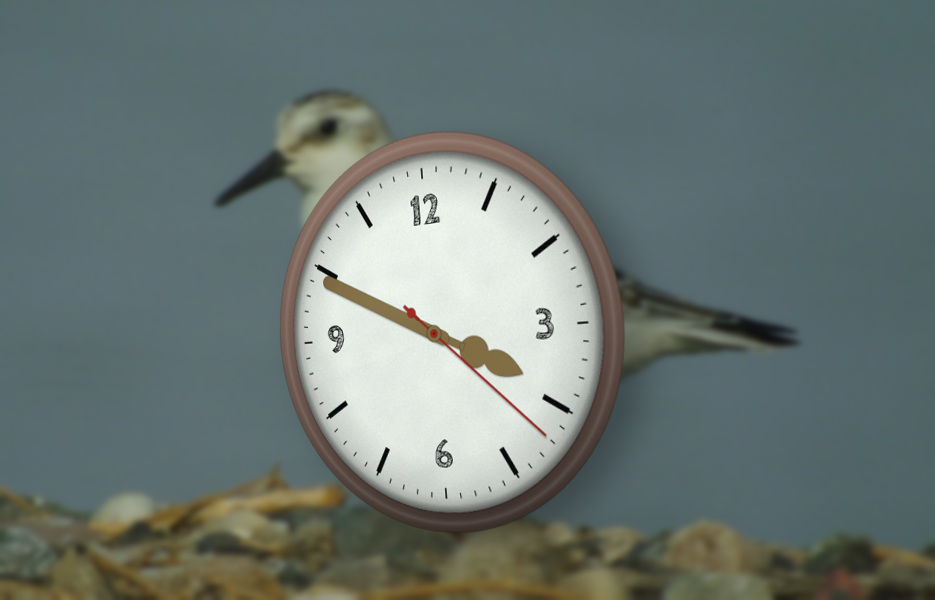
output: 3.49.22
